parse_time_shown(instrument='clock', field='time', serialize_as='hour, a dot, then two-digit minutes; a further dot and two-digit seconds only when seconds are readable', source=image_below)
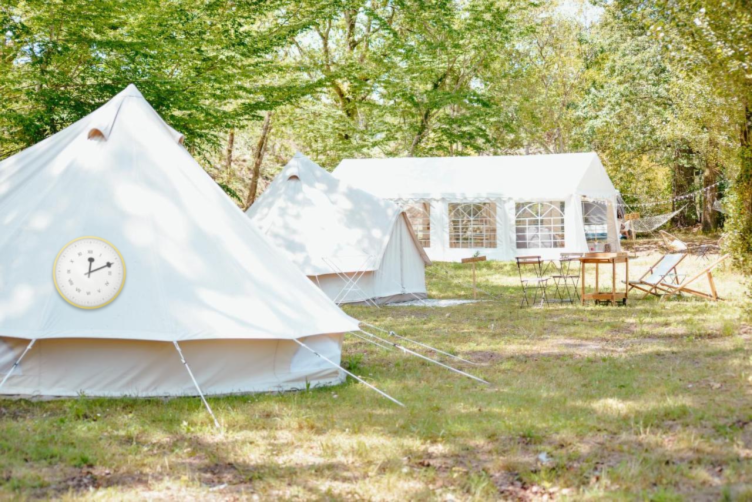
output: 12.11
